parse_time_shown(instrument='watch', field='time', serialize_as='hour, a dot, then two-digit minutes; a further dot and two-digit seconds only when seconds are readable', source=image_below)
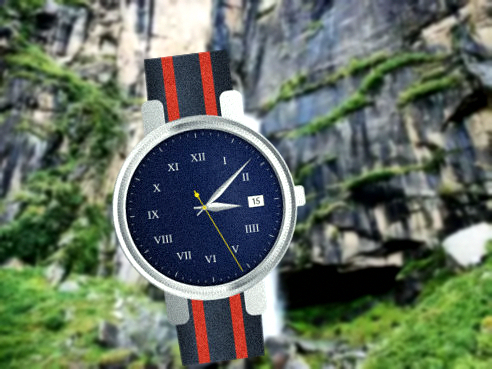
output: 3.08.26
